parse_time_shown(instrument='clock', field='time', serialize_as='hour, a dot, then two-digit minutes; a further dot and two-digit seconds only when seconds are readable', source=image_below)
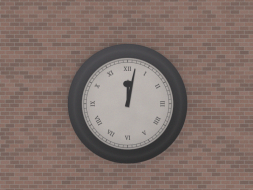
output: 12.02
